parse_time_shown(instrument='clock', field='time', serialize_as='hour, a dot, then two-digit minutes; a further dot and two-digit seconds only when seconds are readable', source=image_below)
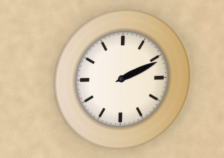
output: 2.11
